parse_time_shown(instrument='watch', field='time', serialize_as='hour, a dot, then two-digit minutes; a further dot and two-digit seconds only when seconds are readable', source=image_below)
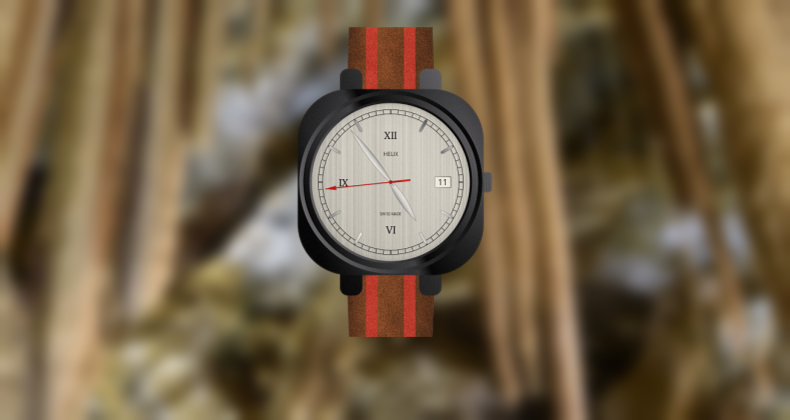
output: 4.53.44
